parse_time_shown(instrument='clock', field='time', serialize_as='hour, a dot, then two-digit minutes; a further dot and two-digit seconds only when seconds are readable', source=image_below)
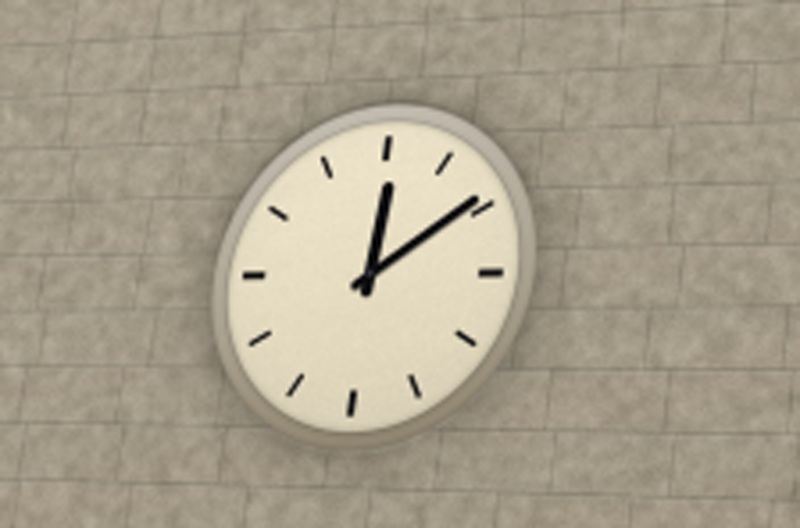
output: 12.09
